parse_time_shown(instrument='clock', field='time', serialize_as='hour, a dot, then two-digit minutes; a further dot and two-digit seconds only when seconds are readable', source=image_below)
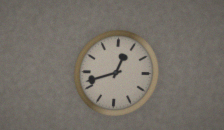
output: 12.42
